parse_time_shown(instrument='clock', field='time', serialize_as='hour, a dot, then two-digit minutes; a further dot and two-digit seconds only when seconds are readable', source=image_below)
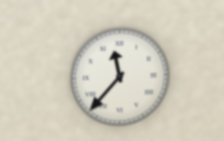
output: 11.37
